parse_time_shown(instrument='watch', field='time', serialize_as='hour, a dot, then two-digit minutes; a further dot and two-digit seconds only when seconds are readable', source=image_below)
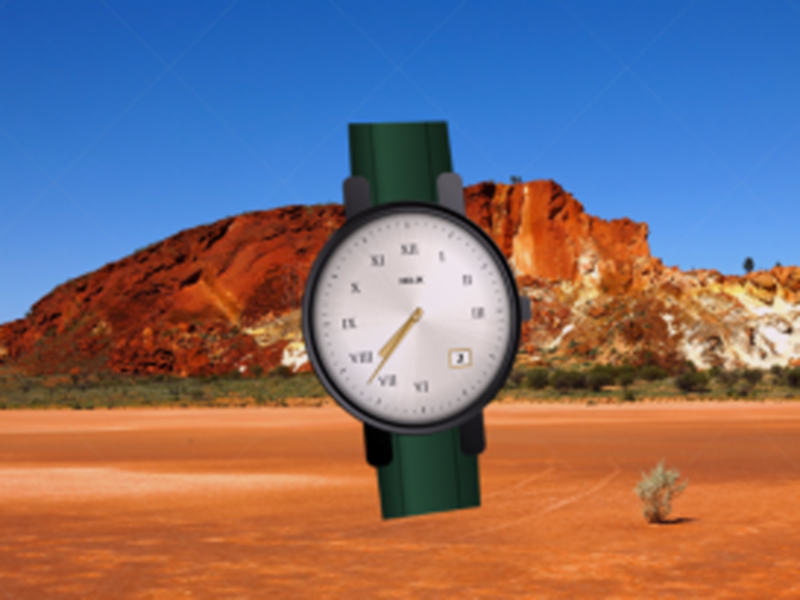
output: 7.37
